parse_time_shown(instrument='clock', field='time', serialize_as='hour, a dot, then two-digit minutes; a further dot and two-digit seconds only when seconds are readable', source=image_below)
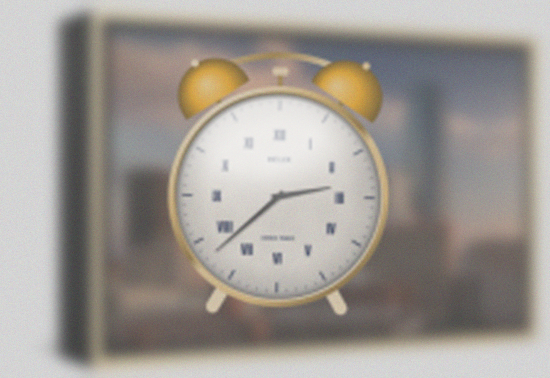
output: 2.38
